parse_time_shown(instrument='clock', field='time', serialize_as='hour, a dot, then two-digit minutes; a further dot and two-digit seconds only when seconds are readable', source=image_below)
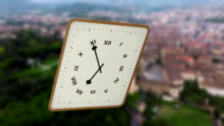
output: 6.55
